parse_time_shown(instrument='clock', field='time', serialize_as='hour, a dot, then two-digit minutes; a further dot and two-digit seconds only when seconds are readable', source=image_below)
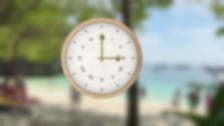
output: 3.00
